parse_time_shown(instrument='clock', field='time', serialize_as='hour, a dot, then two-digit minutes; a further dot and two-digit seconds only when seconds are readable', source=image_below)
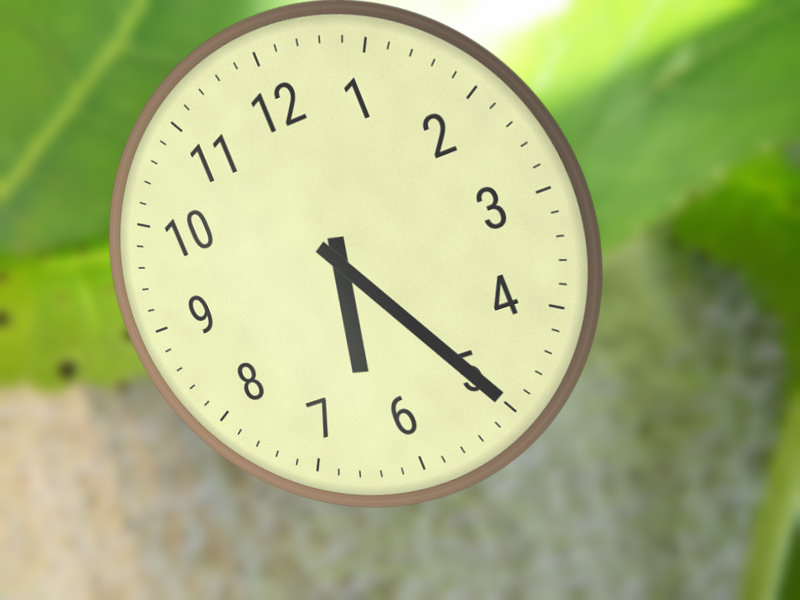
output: 6.25
